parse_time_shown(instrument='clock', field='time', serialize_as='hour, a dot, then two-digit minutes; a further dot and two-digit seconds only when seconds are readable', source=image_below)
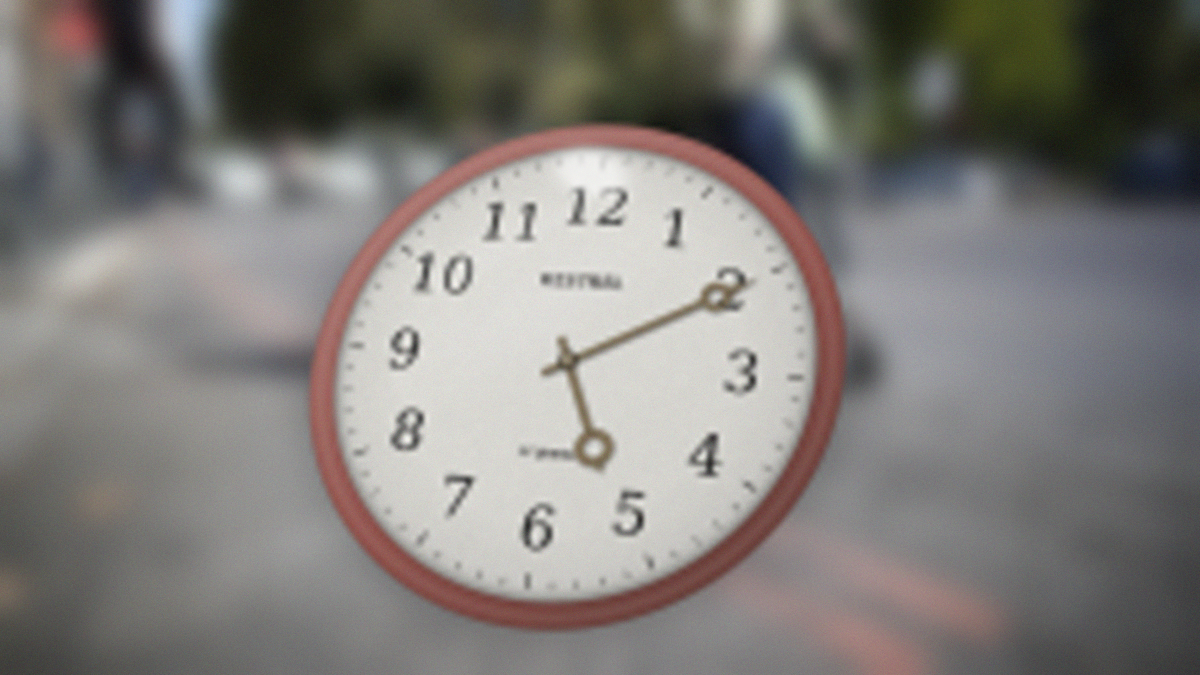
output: 5.10
